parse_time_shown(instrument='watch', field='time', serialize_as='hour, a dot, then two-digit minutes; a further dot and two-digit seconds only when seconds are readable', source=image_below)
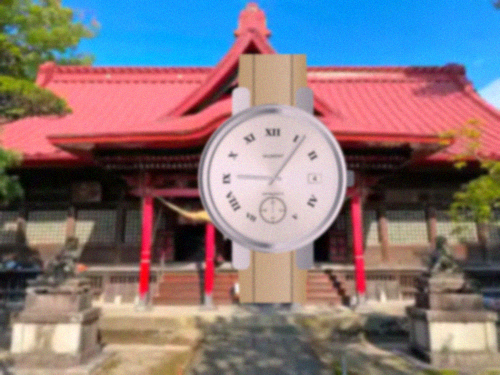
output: 9.06
